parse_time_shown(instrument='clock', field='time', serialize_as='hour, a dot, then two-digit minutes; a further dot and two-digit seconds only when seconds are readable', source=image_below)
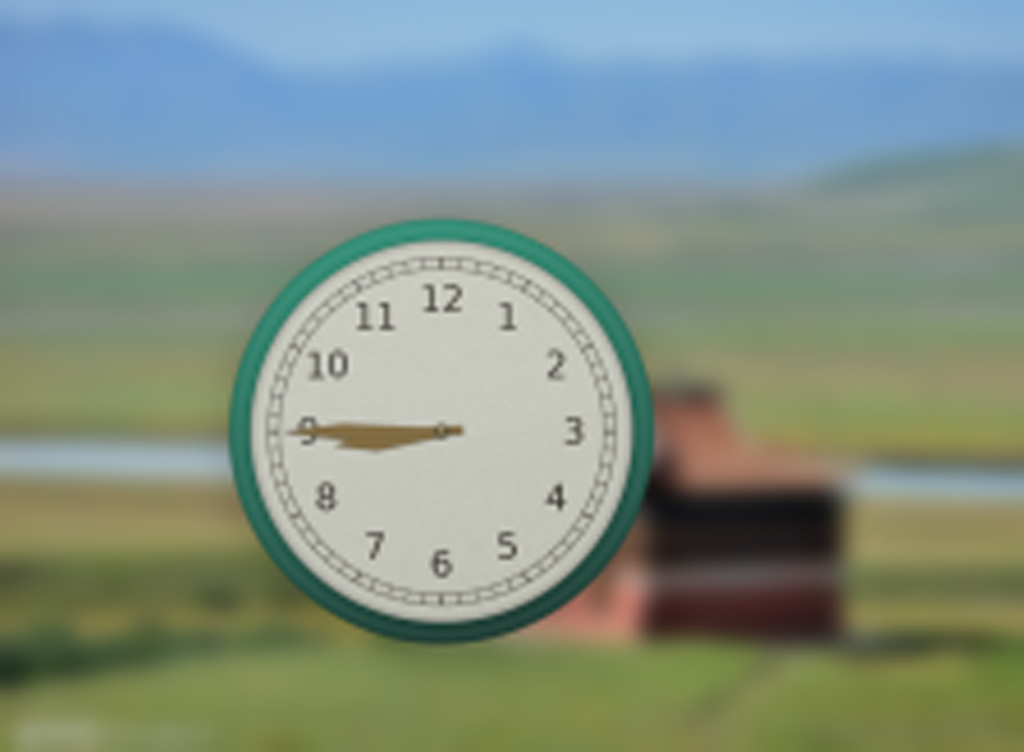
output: 8.45
